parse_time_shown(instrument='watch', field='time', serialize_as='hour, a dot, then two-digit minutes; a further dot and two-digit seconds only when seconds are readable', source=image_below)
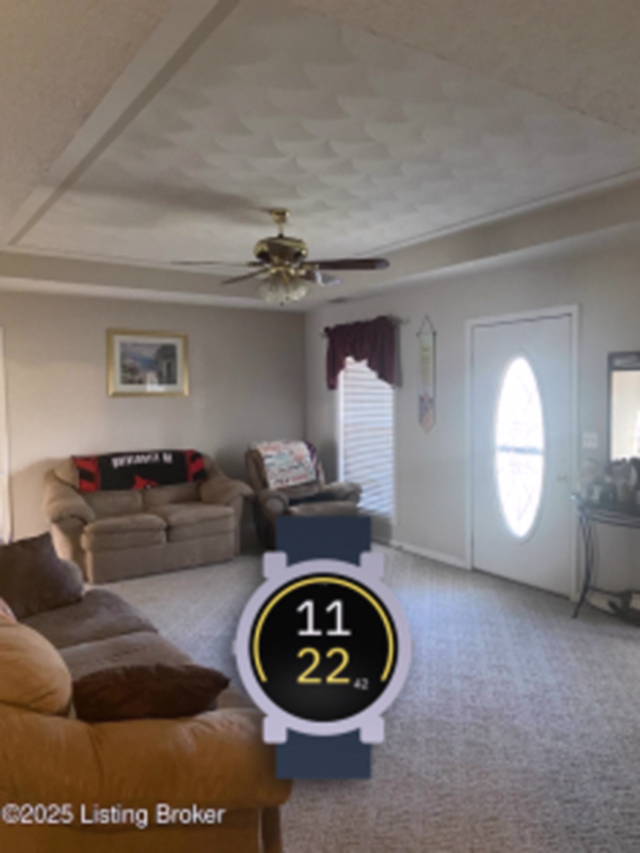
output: 11.22
